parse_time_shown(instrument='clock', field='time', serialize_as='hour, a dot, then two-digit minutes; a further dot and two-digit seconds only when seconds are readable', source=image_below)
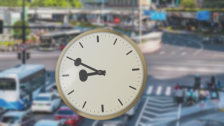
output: 8.50
